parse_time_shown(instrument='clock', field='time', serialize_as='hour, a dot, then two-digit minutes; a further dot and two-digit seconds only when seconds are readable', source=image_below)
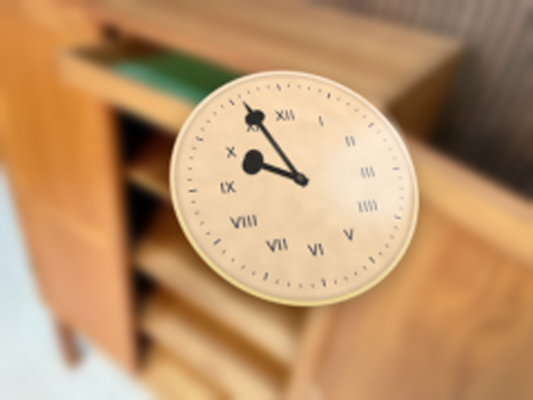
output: 9.56
